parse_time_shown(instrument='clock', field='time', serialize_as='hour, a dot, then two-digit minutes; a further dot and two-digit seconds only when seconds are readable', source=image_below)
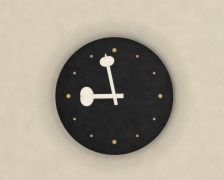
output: 8.58
